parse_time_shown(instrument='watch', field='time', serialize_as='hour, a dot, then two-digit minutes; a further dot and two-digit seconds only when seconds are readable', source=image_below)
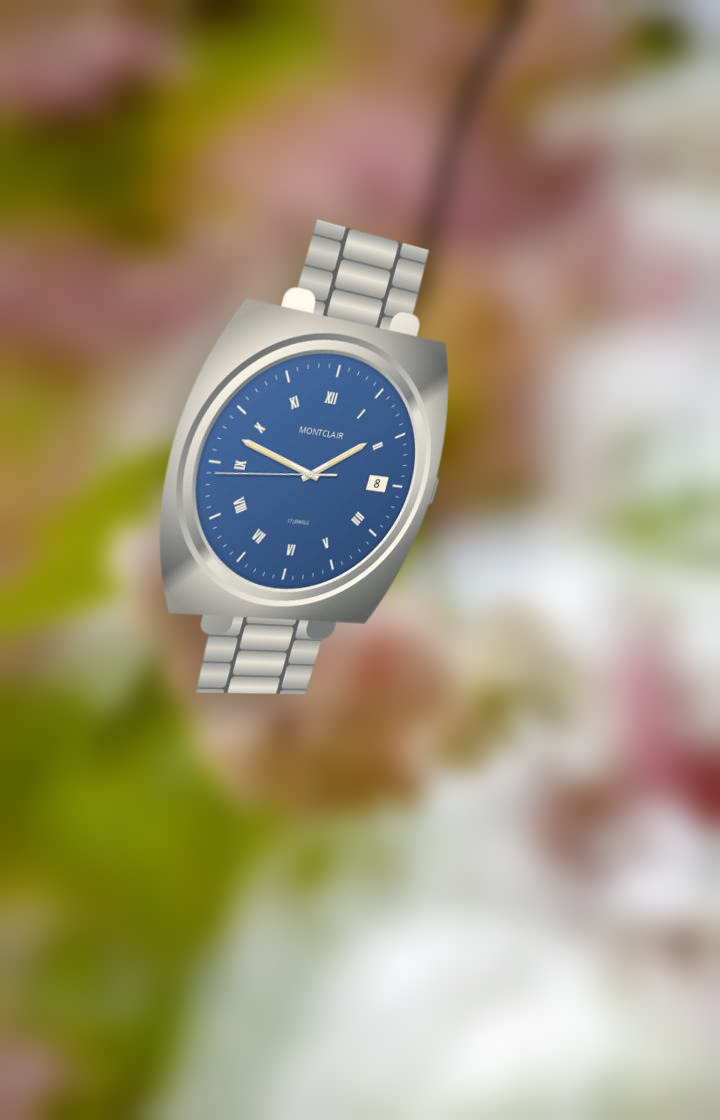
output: 1.47.44
